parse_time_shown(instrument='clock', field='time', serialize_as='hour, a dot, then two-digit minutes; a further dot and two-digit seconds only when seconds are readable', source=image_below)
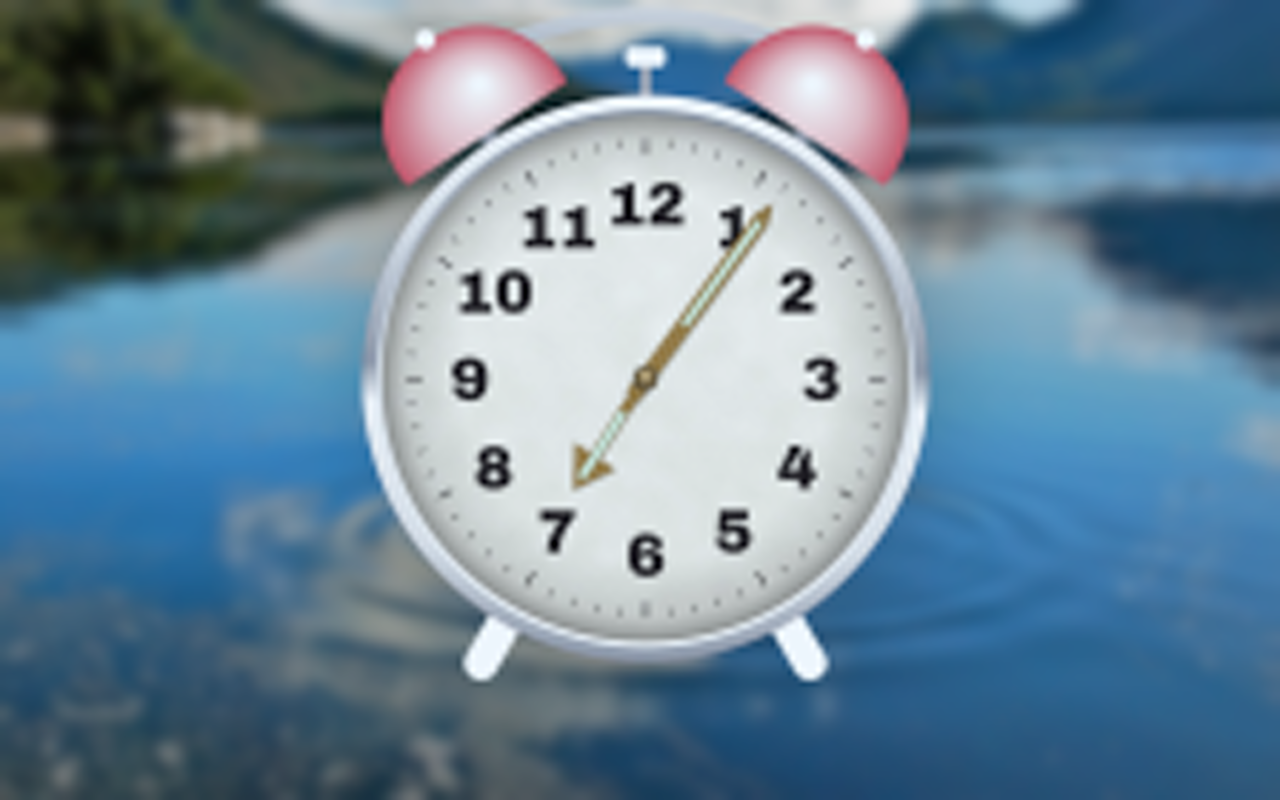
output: 7.06
